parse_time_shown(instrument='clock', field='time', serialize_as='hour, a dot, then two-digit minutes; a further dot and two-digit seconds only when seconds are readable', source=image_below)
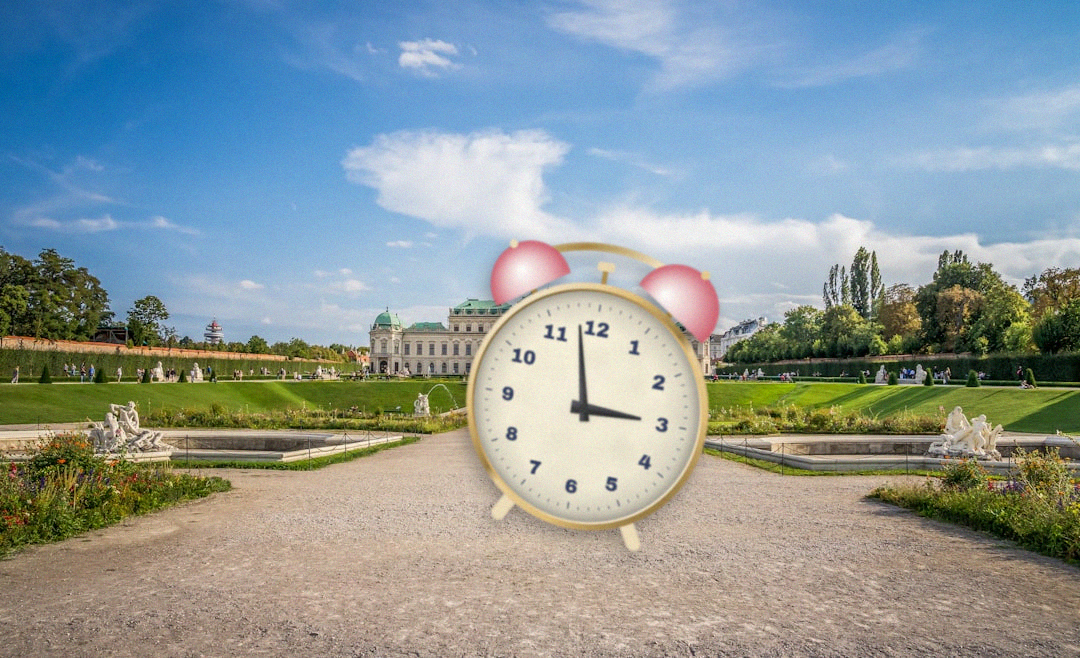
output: 2.58
